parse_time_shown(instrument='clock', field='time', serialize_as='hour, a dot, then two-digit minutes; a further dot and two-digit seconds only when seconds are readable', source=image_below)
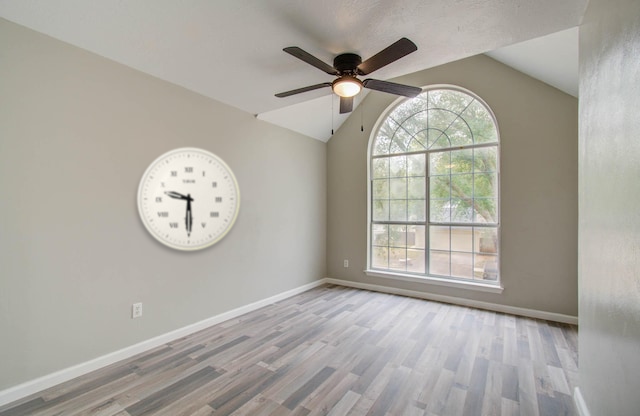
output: 9.30
